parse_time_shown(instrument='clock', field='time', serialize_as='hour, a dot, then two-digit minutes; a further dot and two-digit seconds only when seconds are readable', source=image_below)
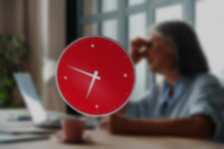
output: 6.49
